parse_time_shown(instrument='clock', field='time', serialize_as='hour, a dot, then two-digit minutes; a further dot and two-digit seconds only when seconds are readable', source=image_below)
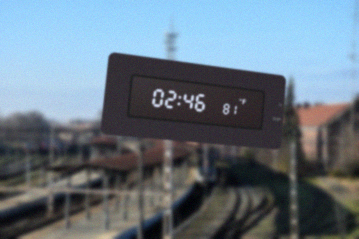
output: 2.46
